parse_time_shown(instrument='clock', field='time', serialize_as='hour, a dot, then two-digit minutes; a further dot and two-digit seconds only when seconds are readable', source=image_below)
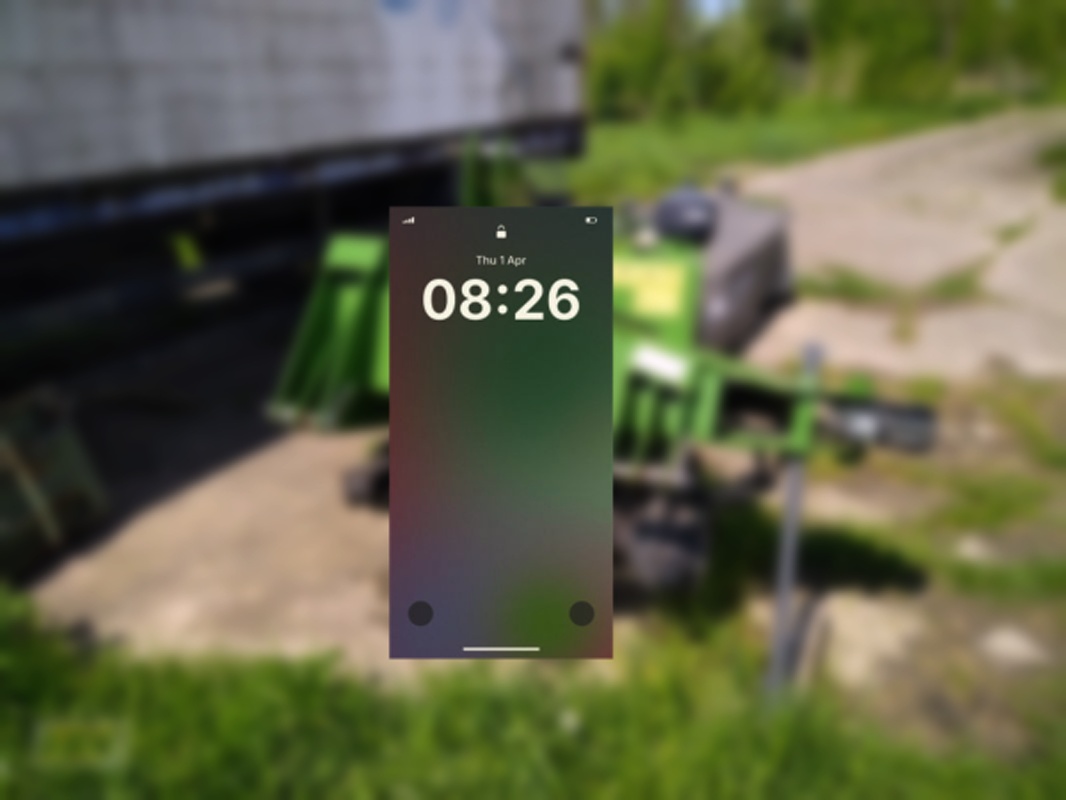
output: 8.26
